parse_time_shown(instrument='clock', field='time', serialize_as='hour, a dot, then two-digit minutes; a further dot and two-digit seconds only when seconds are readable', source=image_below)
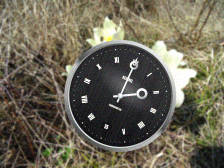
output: 2.00
